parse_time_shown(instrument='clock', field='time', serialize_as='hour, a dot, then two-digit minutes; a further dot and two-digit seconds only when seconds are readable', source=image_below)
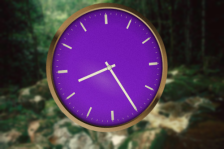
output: 8.25
